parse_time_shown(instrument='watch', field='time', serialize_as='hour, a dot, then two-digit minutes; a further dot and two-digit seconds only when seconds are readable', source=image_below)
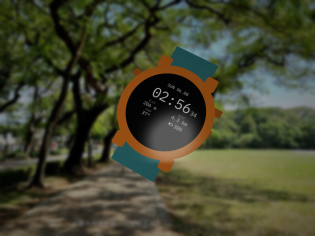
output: 2.56
